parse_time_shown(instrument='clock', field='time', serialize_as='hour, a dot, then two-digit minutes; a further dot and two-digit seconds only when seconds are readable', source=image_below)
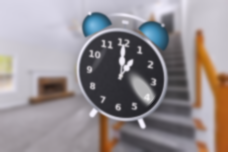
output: 1.00
